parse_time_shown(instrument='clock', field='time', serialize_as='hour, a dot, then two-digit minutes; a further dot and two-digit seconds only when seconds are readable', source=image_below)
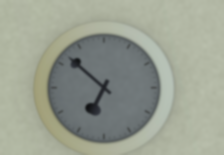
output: 6.52
